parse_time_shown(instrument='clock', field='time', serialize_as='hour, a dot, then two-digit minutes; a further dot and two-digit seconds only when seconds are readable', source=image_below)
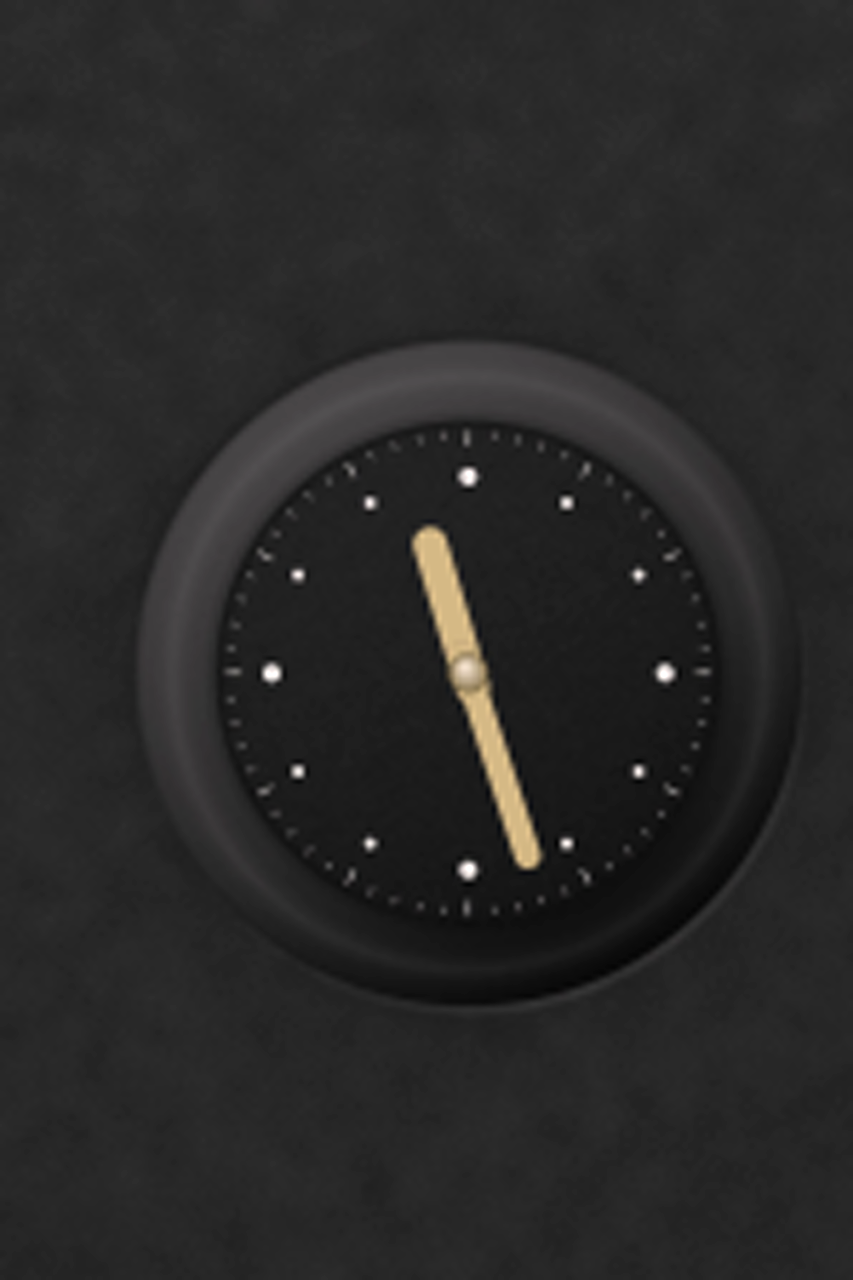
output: 11.27
